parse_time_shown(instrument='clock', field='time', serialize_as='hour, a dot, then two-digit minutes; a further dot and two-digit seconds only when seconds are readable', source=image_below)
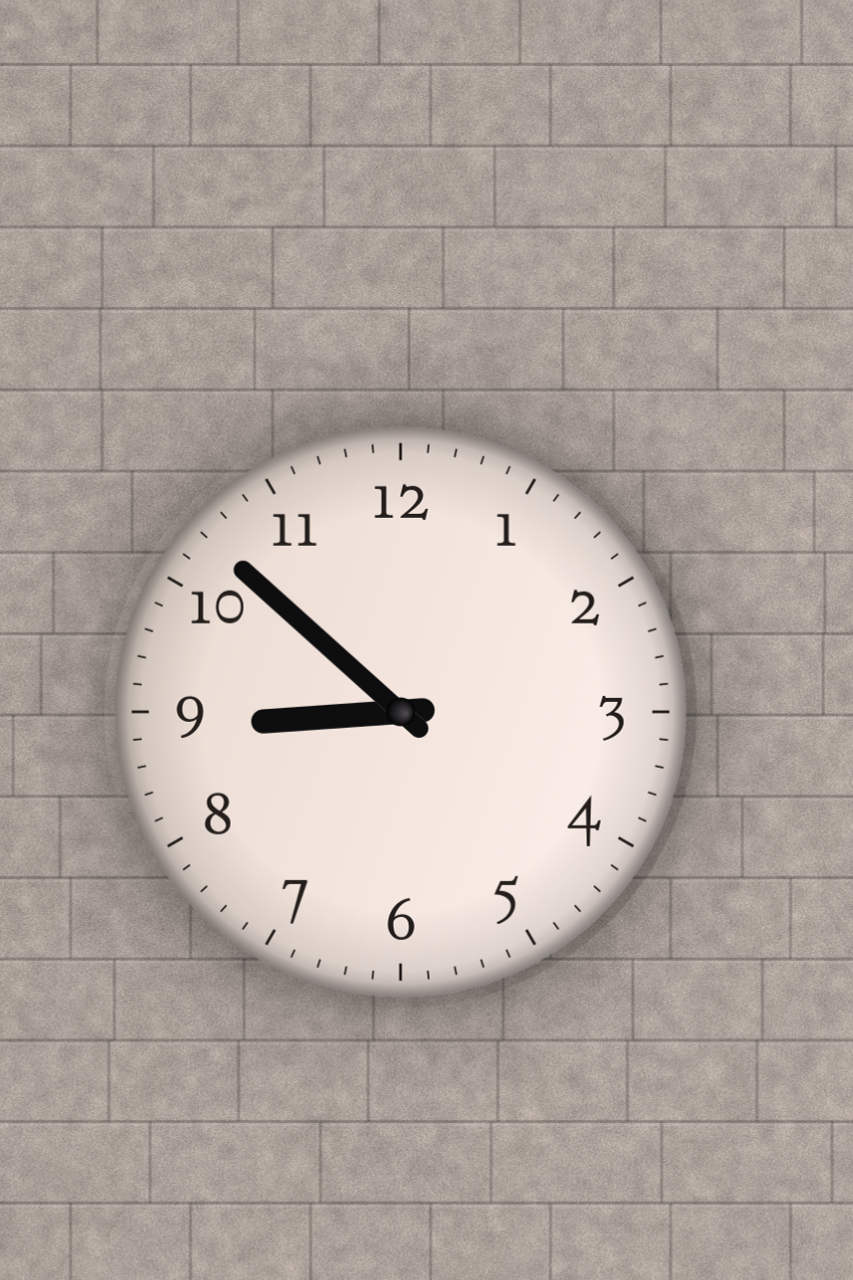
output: 8.52
